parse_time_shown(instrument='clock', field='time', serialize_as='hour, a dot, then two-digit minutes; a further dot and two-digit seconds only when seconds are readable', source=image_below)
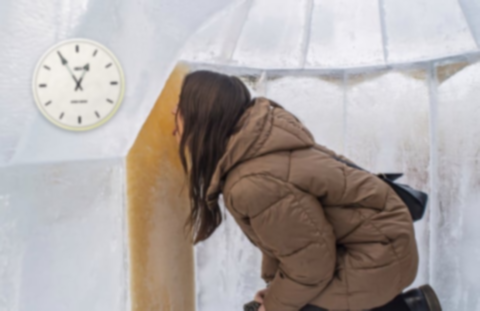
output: 12.55
